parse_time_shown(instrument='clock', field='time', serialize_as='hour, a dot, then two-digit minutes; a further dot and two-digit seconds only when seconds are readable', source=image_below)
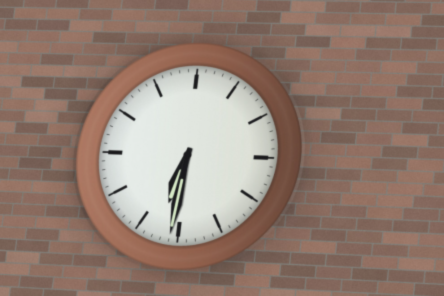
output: 6.31
